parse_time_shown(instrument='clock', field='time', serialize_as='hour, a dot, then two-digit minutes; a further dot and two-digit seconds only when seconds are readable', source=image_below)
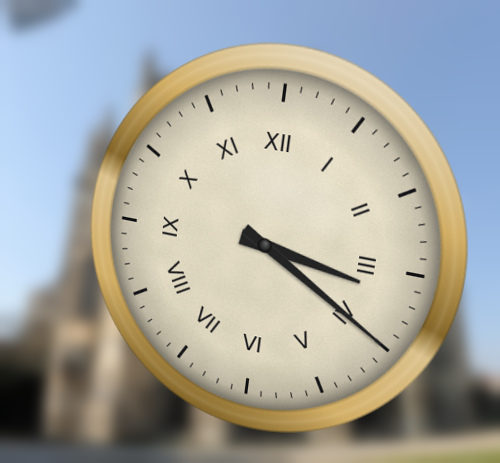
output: 3.20
